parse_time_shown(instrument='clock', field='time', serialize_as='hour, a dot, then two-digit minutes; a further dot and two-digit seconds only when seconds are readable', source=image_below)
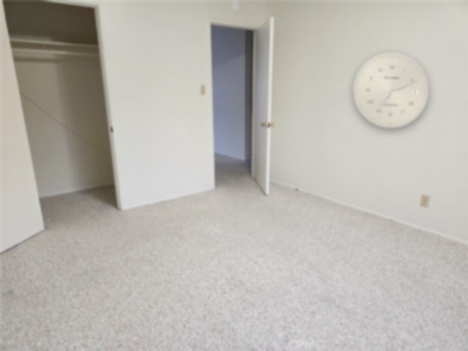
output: 7.11
